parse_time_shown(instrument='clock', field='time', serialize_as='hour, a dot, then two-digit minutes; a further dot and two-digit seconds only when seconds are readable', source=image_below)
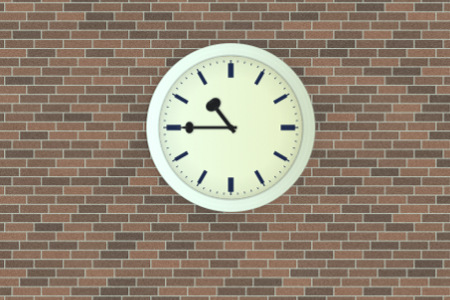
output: 10.45
